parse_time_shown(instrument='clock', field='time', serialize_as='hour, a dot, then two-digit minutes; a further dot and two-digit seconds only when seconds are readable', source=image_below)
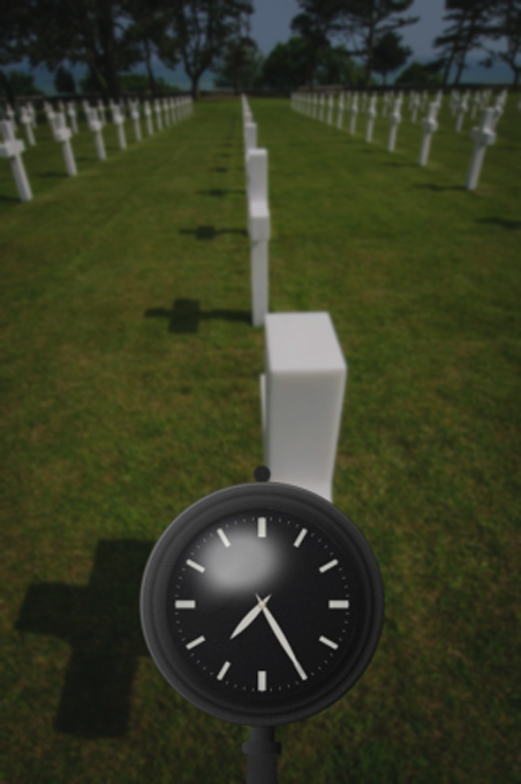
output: 7.25
